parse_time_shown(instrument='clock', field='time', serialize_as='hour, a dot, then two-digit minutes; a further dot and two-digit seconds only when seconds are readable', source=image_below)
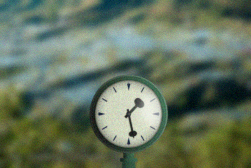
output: 1.28
